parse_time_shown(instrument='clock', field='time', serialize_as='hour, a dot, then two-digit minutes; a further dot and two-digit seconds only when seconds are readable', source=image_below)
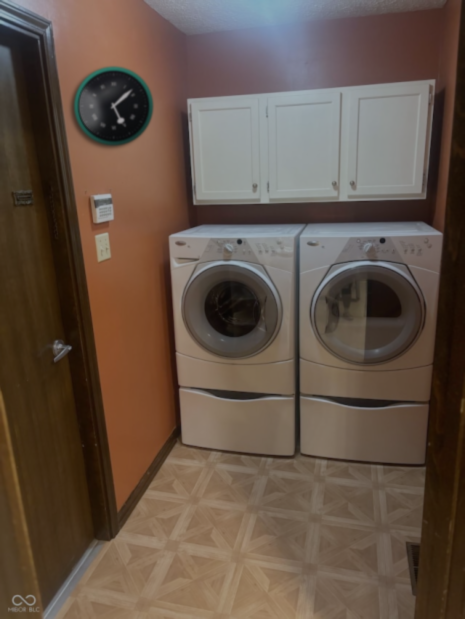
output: 5.08
